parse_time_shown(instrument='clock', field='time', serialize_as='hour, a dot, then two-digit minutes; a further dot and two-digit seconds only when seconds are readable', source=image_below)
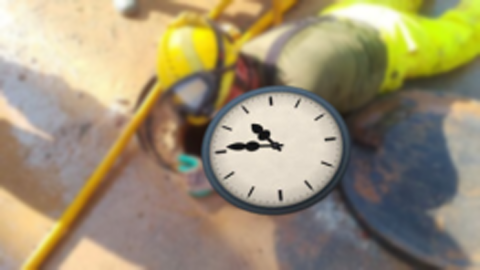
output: 10.46
